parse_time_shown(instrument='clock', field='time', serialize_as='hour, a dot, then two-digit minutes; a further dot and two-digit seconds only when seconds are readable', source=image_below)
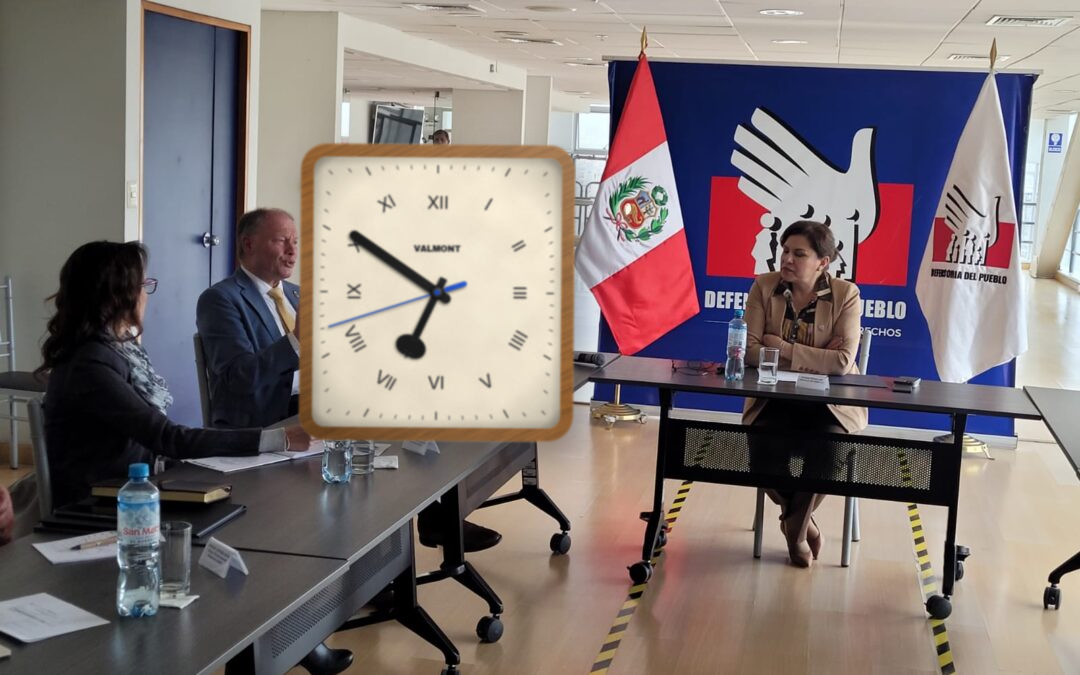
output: 6.50.42
